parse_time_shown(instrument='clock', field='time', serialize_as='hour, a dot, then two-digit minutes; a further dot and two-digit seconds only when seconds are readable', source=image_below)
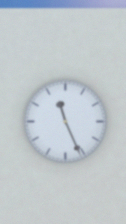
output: 11.26
